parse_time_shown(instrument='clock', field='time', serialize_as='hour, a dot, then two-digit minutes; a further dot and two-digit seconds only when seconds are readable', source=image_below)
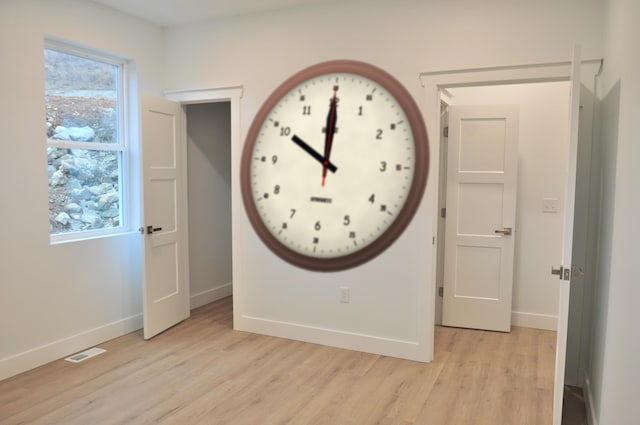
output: 10.00.00
